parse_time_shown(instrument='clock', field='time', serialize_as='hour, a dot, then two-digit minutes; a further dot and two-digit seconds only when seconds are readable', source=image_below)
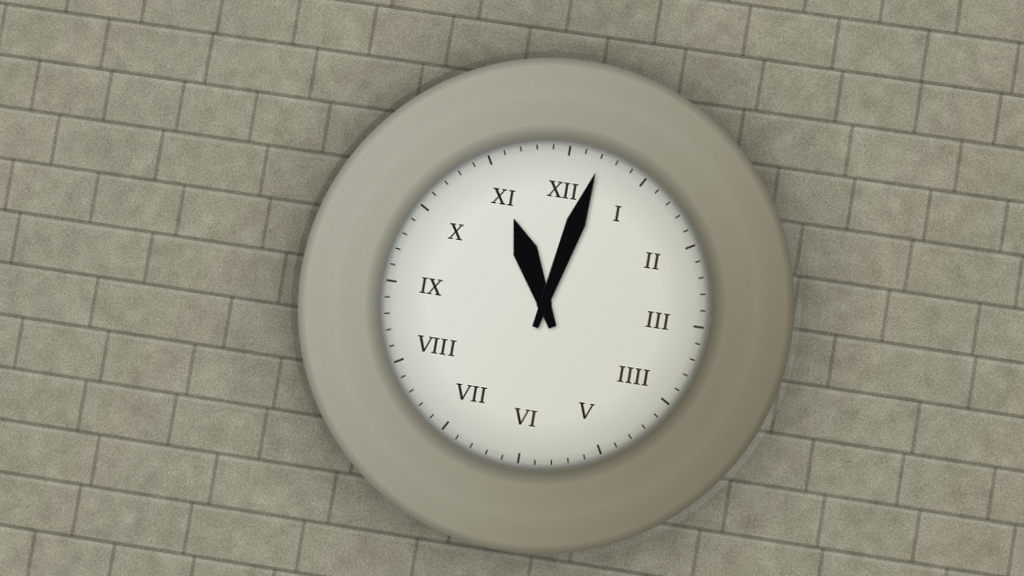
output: 11.02
